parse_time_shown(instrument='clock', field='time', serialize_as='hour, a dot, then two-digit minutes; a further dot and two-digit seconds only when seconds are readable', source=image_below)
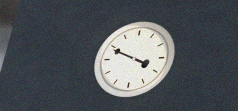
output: 3.49
